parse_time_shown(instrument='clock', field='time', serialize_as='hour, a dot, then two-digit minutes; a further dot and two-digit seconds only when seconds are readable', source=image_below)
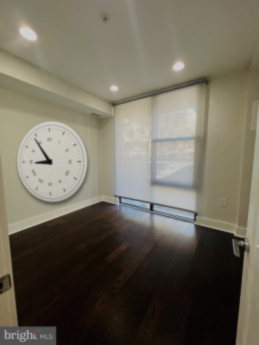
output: 8.54
